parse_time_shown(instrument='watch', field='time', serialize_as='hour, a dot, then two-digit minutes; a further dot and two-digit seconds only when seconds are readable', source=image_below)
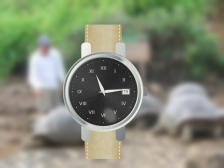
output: 11.14
